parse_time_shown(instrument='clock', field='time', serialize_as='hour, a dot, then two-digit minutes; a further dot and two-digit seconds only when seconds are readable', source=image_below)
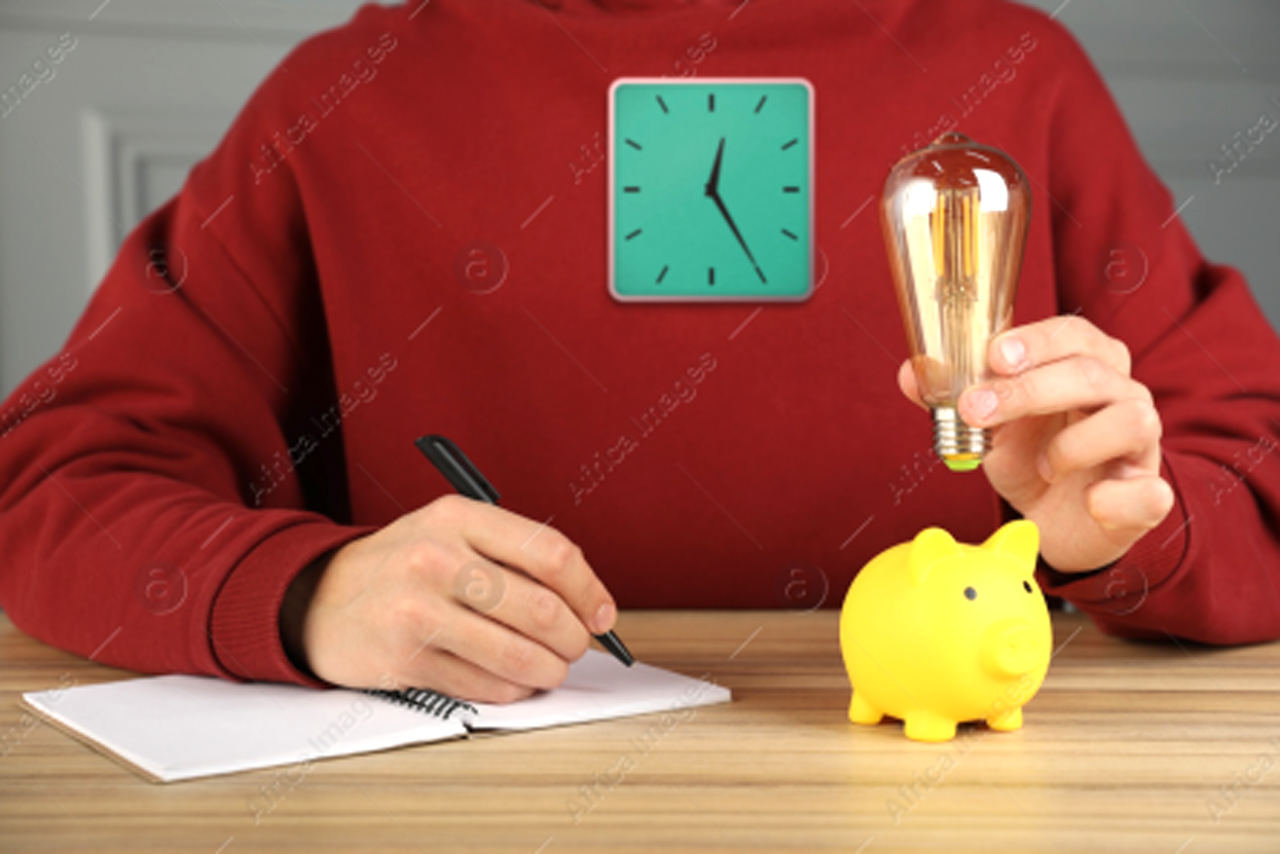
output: 12.25
